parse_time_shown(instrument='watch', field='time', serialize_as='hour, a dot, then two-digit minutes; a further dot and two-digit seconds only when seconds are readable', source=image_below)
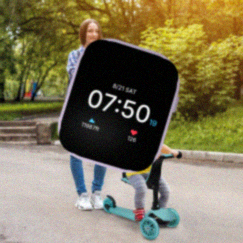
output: 7.50
